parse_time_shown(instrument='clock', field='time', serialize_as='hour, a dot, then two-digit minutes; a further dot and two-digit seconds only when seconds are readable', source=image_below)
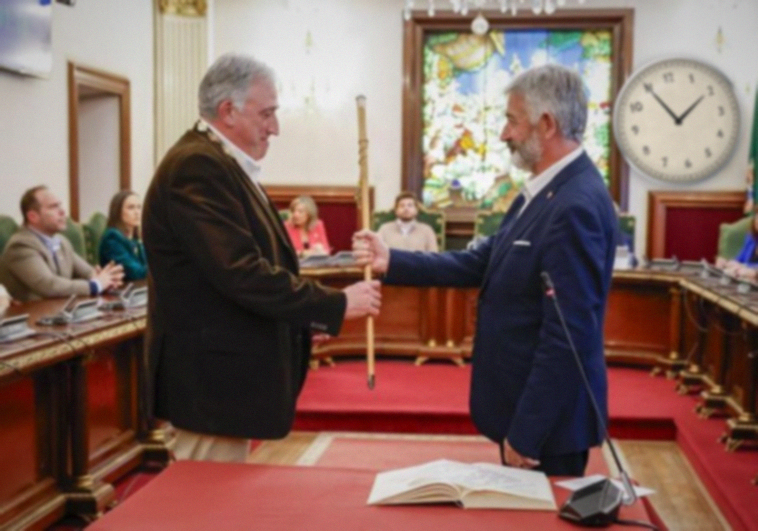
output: 1.55
